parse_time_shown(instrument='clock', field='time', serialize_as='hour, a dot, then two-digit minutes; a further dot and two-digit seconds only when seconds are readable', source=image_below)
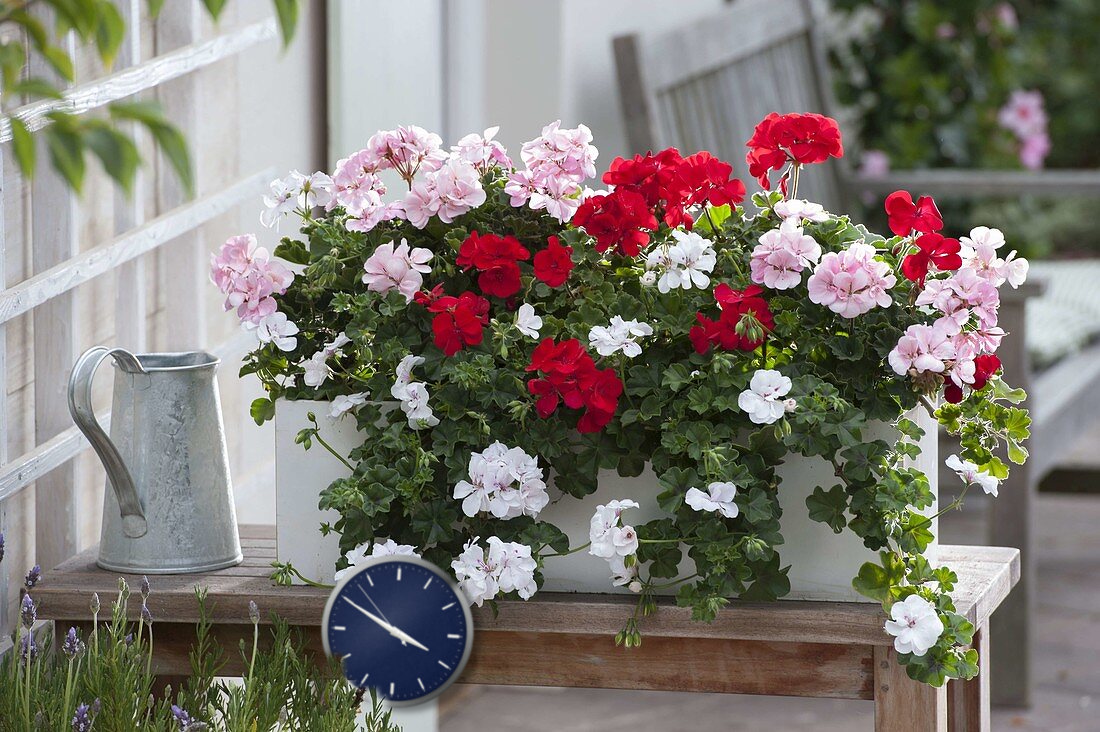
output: 3.49.53
